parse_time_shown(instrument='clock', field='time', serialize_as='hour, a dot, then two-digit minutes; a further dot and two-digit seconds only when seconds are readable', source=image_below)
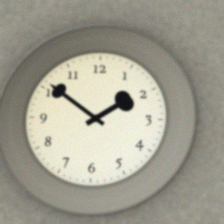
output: 1.51
